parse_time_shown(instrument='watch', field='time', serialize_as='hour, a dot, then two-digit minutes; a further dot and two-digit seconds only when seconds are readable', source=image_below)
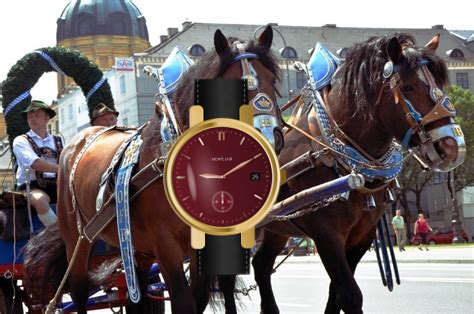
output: 9.10
